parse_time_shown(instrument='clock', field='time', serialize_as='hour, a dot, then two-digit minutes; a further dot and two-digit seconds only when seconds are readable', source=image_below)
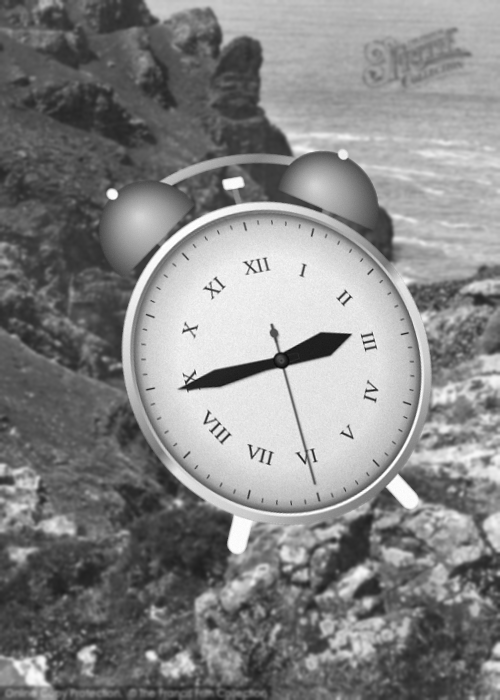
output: 2.44.30
